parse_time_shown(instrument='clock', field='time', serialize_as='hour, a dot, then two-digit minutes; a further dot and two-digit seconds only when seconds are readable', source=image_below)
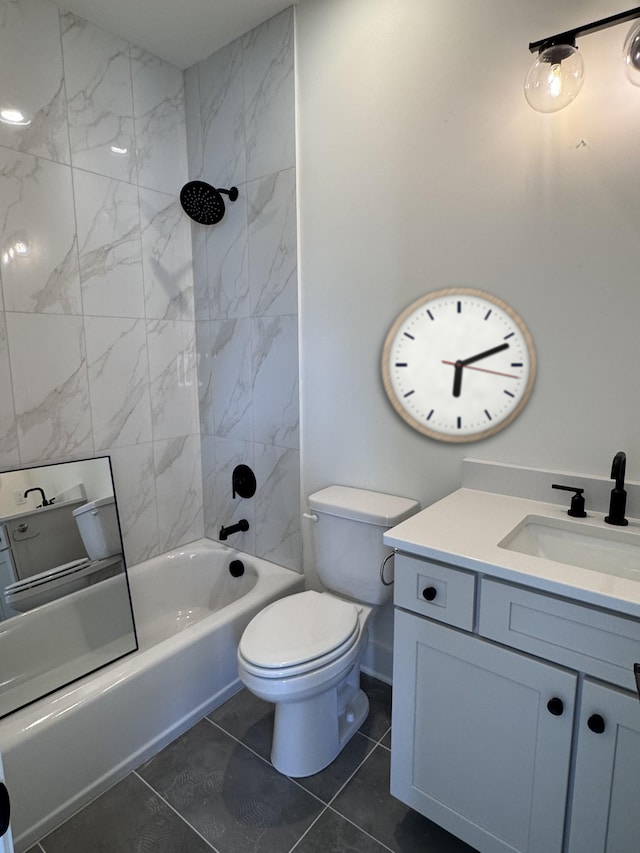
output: 6.11.17
